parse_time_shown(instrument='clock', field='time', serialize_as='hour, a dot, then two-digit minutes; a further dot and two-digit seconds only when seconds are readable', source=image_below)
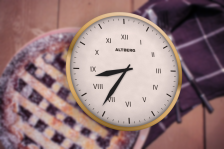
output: 8.36
